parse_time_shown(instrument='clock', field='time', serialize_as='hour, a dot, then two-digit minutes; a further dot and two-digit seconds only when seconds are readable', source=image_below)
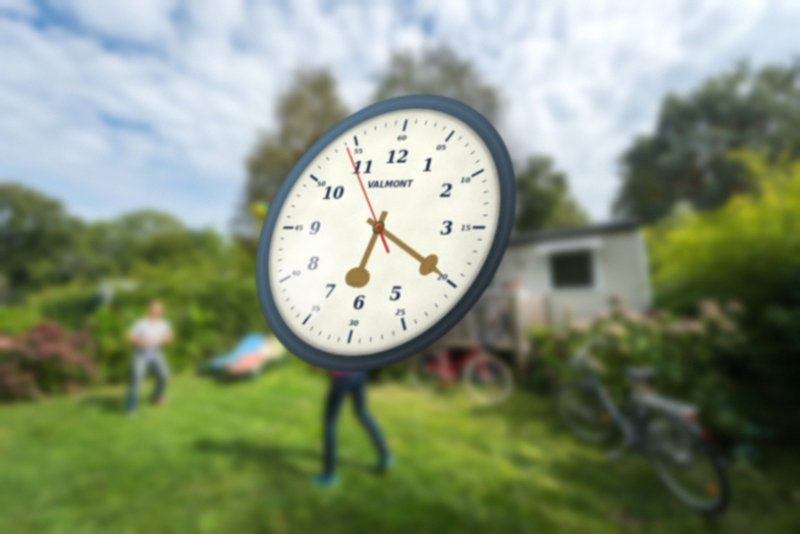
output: 6.19.54
